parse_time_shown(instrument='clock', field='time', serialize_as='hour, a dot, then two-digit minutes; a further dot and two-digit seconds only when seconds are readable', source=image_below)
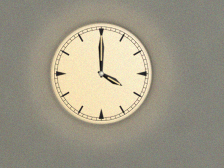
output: 4.00
